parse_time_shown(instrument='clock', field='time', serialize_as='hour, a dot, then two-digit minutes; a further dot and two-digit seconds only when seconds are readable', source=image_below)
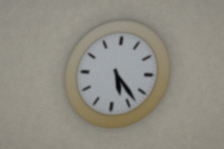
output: 5.23
